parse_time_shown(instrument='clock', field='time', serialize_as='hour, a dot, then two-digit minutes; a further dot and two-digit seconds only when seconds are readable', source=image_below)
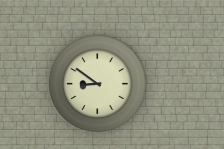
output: 8.51
